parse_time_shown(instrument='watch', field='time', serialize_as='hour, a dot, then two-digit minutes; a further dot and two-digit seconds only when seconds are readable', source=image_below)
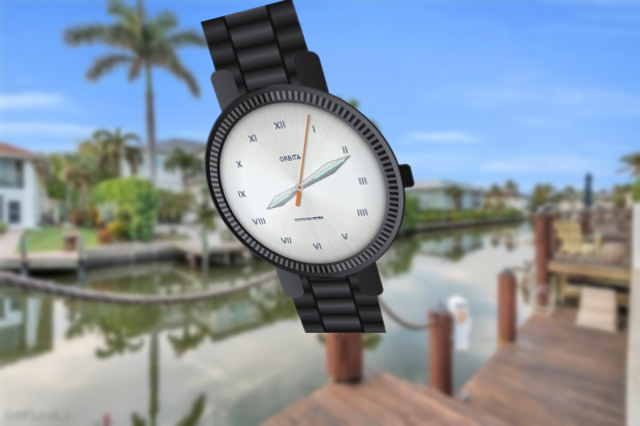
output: 8.11.04
